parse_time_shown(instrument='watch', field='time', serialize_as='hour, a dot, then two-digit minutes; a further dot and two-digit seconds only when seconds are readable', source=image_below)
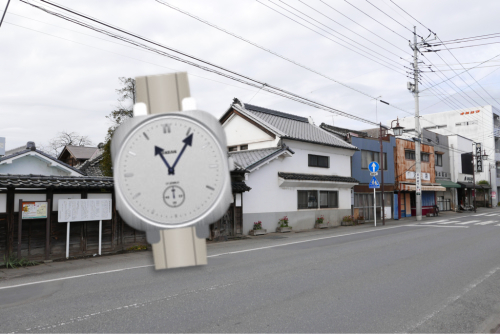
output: 11.06
